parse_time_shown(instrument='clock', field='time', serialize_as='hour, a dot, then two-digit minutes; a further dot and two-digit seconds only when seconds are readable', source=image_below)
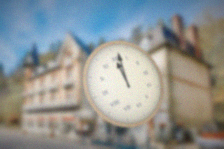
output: 12.02
